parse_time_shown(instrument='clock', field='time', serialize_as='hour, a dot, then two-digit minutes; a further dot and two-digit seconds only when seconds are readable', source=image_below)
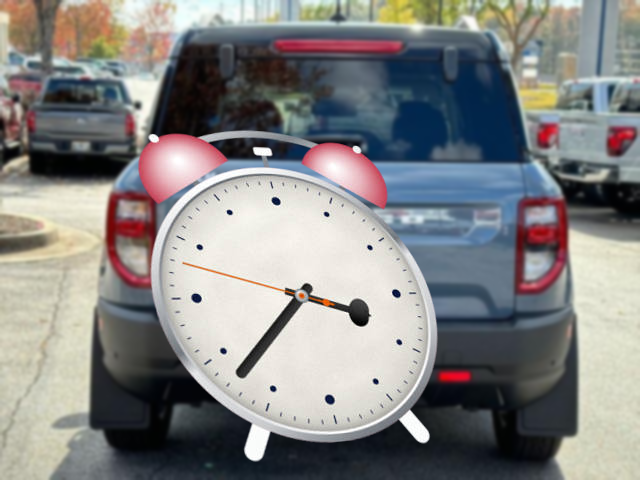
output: 3.37.48
